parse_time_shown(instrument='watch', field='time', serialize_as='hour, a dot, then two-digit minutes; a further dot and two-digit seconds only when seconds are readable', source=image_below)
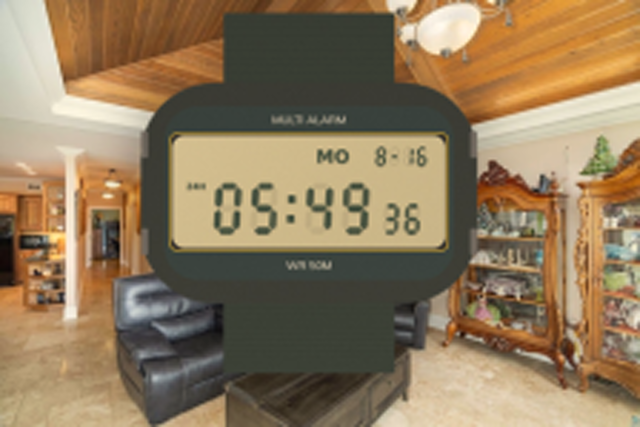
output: 5.49.36
